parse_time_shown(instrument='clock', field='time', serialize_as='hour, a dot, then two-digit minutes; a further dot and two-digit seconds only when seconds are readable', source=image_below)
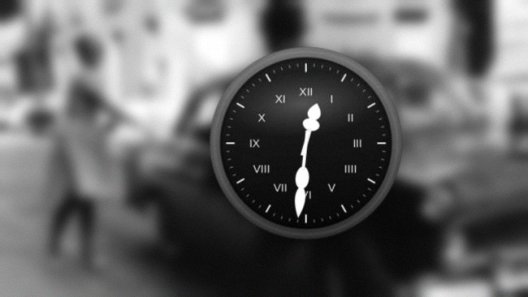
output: 12.31
